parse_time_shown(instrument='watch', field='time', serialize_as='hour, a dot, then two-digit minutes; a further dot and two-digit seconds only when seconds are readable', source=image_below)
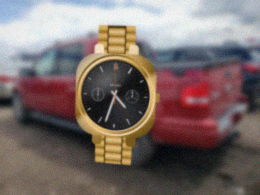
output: 4.33
